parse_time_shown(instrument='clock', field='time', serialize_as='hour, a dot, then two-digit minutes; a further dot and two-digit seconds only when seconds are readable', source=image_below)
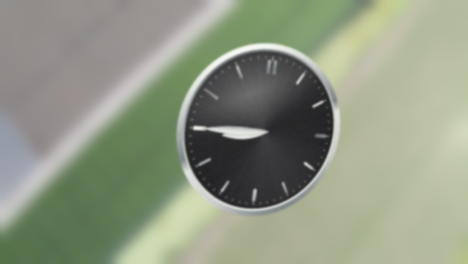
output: 8.45
